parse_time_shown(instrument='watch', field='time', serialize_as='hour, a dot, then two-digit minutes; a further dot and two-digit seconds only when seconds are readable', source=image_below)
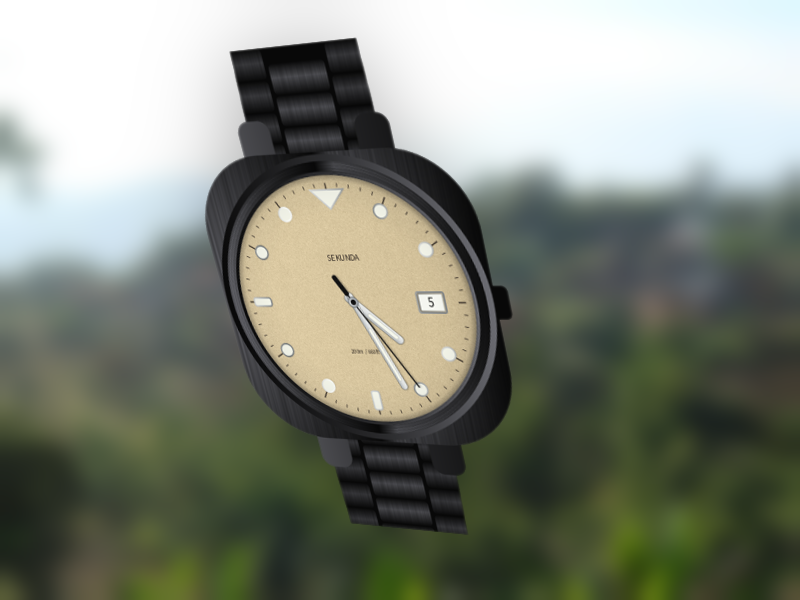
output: 4.26.25
